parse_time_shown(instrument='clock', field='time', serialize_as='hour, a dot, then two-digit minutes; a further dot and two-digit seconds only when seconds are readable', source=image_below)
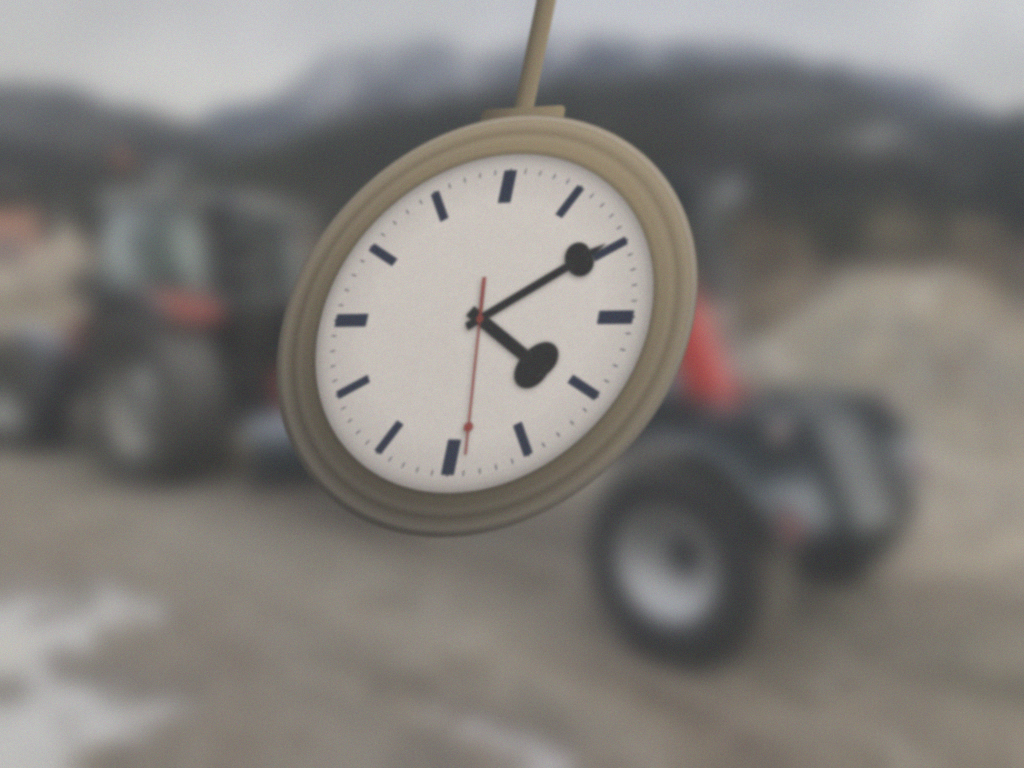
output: 4.09.29
